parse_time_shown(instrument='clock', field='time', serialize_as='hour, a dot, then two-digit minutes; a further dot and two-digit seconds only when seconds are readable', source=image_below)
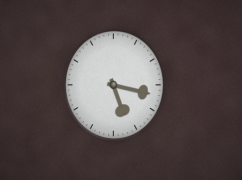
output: 5.17
